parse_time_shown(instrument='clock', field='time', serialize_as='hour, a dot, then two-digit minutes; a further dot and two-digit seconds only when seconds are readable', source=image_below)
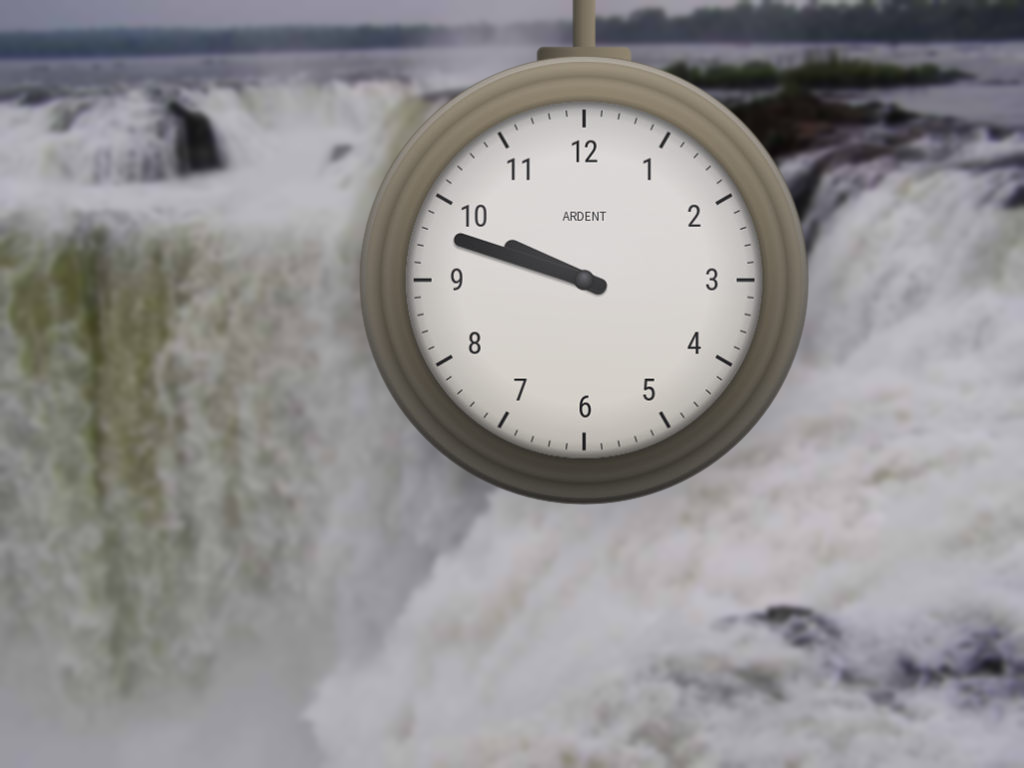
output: 9.48
